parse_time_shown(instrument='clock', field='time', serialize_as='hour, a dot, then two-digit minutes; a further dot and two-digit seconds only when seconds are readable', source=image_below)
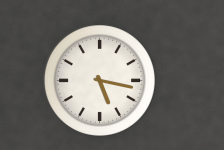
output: 5.17
